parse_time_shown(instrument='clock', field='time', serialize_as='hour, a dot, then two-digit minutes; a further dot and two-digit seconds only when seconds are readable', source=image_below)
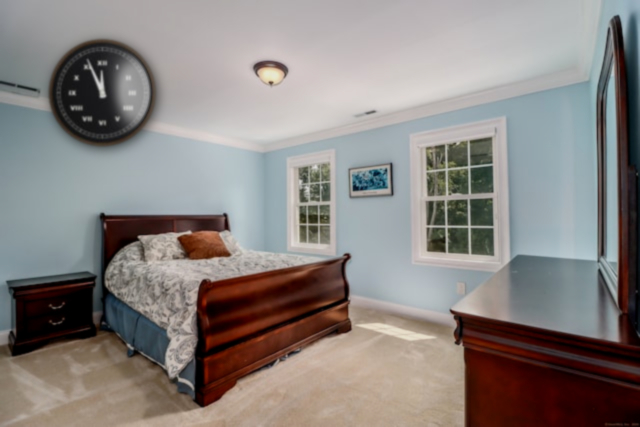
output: 11.56
